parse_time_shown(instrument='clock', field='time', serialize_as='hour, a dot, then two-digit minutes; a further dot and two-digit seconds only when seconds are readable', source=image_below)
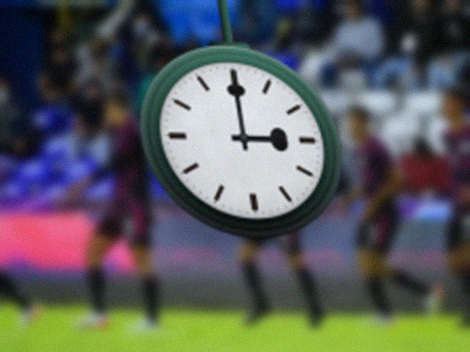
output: 3.00
